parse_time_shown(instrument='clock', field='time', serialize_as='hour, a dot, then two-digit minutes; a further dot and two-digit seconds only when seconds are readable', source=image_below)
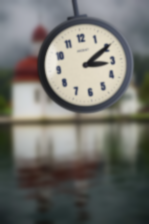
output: 3.10
